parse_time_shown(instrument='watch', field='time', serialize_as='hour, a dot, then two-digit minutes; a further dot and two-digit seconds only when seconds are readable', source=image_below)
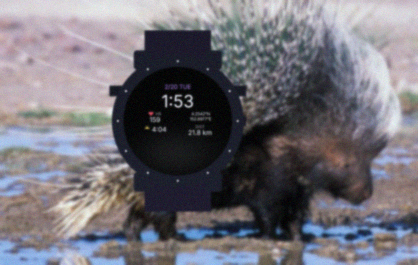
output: 1.53
